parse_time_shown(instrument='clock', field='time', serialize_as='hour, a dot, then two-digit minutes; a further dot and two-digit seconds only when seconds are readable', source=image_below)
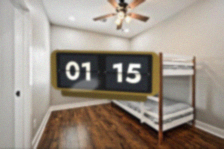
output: 1.15
